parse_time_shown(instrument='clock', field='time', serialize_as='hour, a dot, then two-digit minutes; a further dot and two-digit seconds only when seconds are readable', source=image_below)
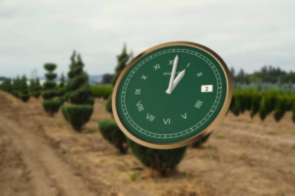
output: 1.01
